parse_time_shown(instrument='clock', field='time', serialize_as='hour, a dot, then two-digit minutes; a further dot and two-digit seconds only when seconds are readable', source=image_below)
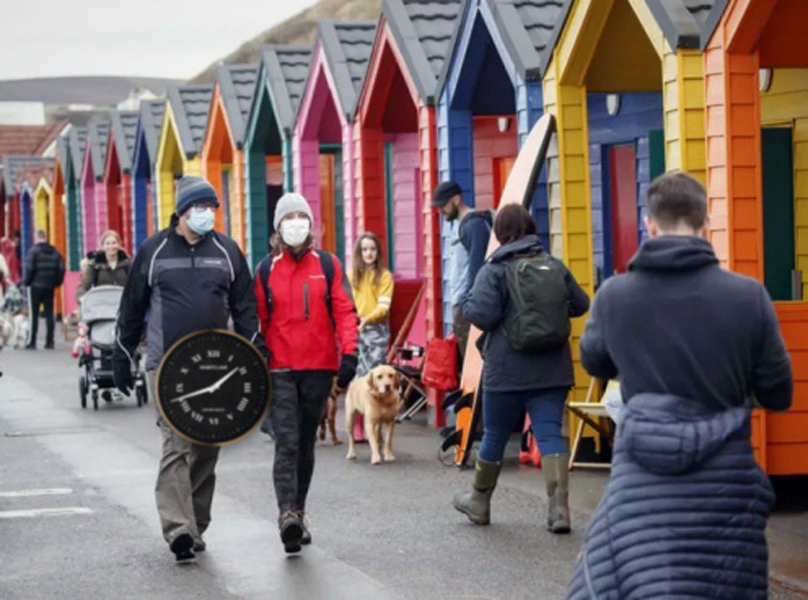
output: 1.42
